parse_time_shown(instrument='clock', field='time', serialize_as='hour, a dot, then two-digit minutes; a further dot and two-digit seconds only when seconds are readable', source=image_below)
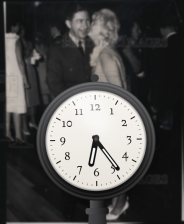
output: 6.24
